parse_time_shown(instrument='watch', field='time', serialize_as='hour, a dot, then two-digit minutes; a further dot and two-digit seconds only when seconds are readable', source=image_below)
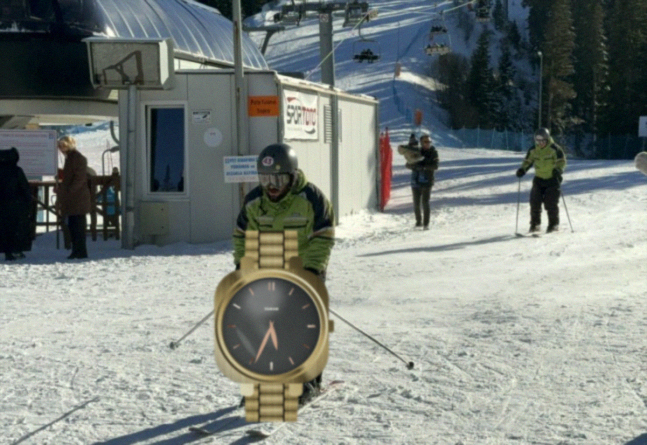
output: 5.34
